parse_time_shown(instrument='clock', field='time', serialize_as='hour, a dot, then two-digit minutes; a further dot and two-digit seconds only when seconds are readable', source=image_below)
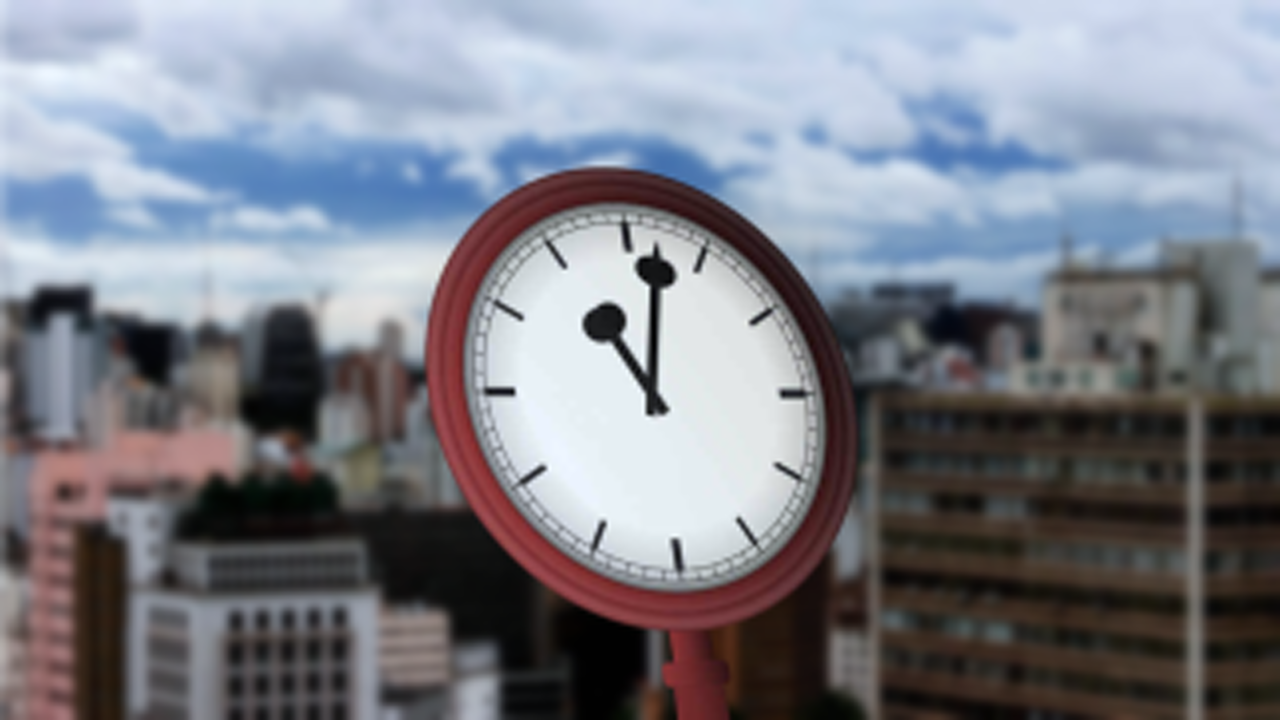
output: 11.02
